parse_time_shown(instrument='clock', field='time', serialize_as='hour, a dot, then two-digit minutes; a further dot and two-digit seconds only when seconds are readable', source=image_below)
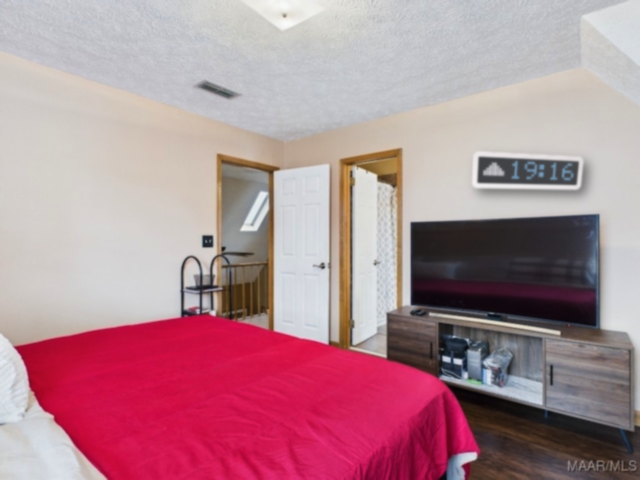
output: 19.16
